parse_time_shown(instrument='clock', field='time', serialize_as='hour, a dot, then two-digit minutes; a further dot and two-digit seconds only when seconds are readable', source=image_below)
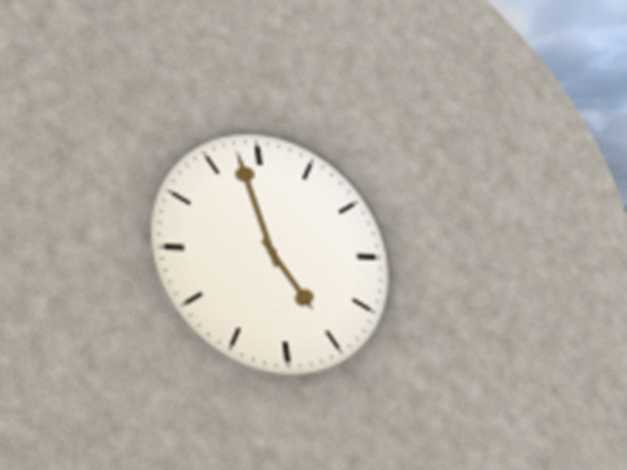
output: 4.58
